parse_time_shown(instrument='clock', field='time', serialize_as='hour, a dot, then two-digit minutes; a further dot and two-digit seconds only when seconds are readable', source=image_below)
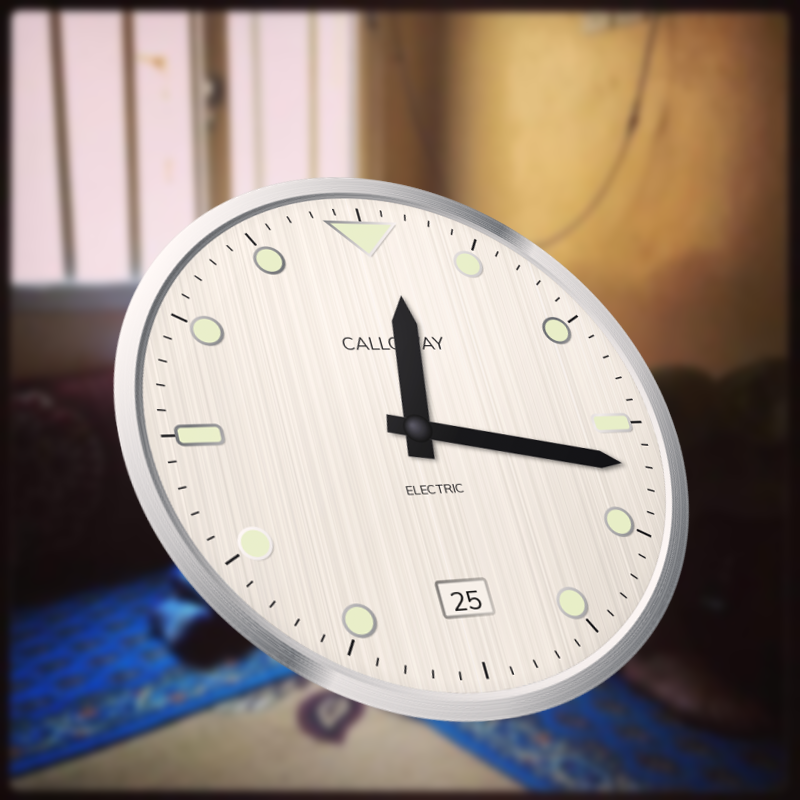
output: 12.17
